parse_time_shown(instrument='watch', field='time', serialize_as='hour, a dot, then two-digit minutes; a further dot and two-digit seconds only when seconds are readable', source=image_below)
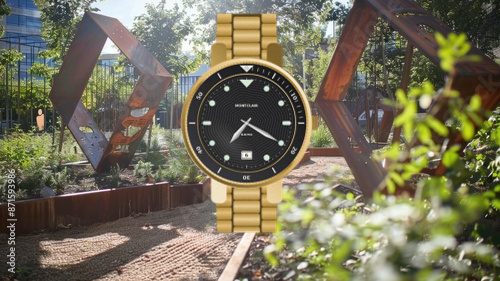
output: 7.20
